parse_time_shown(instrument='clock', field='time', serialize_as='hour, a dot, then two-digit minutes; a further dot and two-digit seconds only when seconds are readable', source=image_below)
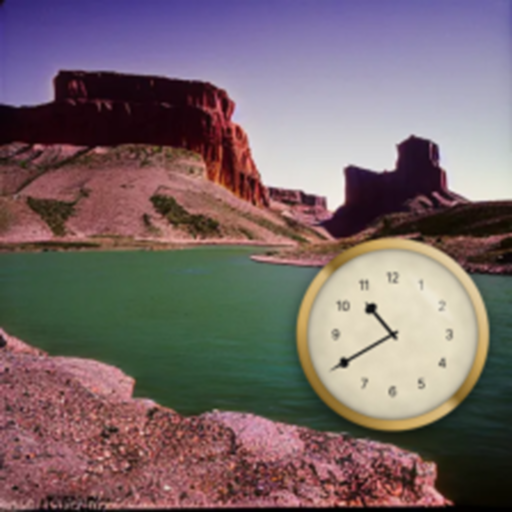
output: 10.40
